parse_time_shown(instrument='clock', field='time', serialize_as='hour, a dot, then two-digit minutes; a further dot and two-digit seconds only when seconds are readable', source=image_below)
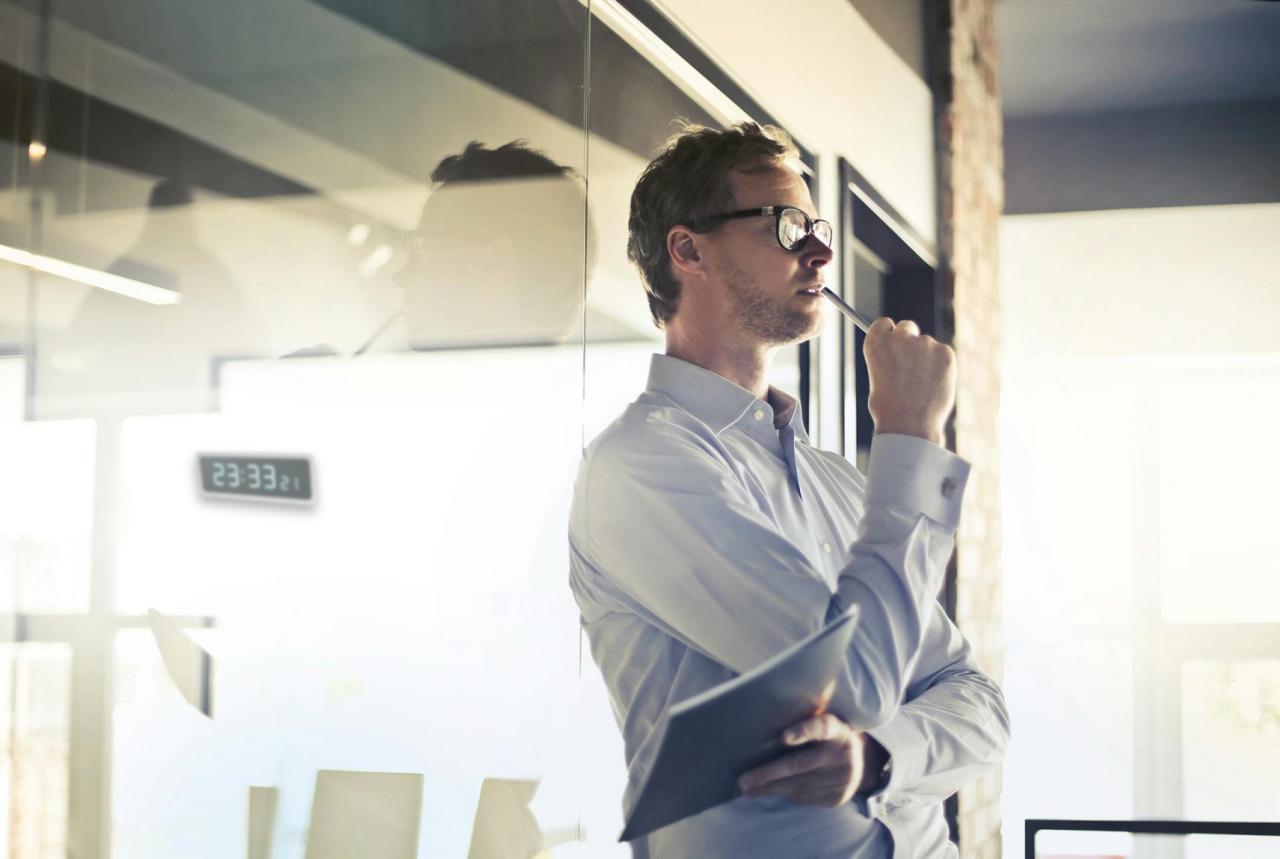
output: 23.33
